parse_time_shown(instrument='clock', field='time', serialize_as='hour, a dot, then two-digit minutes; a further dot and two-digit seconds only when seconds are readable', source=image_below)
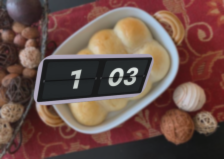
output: 1.03
